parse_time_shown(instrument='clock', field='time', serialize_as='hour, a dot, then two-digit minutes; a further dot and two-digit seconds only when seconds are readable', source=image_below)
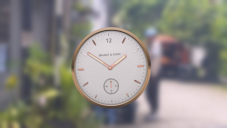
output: 1.51
